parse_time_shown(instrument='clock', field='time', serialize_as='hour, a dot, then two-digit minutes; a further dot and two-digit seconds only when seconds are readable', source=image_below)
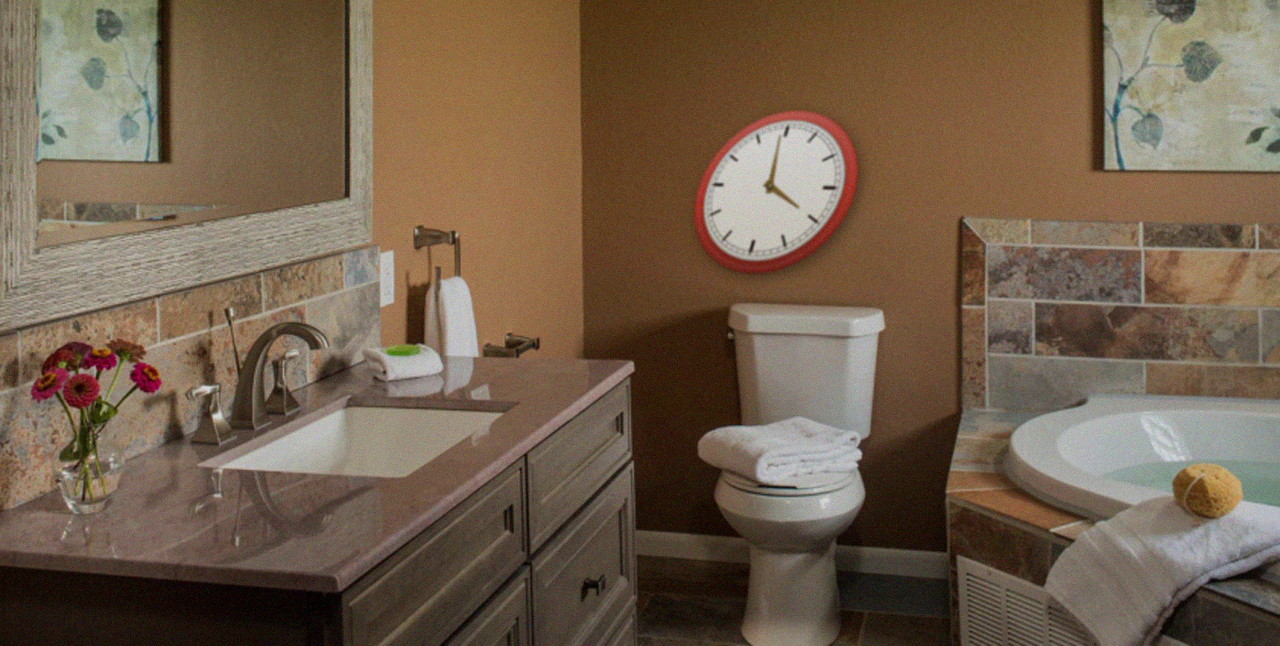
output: 3.59
